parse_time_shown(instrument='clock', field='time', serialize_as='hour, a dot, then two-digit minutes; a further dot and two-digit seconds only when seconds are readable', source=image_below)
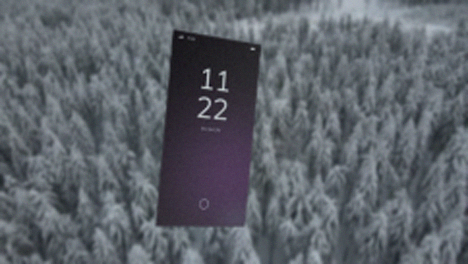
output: 11.22
